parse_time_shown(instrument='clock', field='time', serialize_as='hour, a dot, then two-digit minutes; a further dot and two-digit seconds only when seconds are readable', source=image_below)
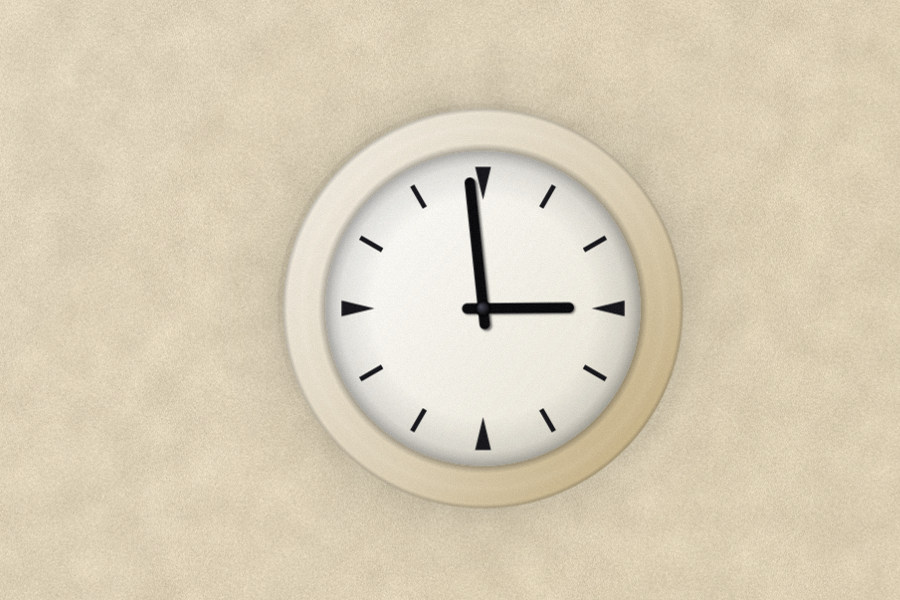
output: 2.59
